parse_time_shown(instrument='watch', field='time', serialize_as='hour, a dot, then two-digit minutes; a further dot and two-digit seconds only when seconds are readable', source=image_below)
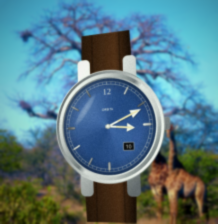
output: 3.11
